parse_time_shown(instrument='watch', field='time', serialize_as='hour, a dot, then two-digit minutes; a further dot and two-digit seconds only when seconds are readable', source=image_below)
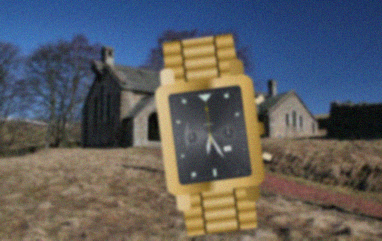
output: 6.26
